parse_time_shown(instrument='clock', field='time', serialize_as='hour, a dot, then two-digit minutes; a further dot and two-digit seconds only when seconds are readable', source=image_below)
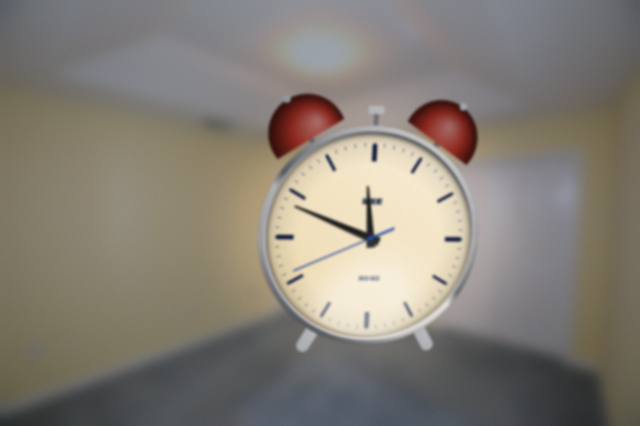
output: 11.48.41
